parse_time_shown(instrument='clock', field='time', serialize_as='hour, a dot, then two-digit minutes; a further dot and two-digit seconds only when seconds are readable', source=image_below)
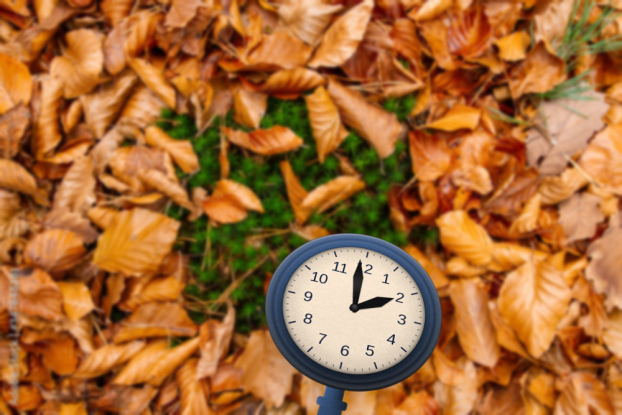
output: 1.59
